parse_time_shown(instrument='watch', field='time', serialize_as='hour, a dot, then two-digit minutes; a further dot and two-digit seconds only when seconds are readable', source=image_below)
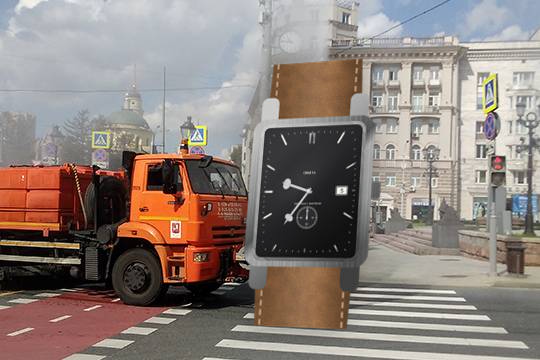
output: 9.36
